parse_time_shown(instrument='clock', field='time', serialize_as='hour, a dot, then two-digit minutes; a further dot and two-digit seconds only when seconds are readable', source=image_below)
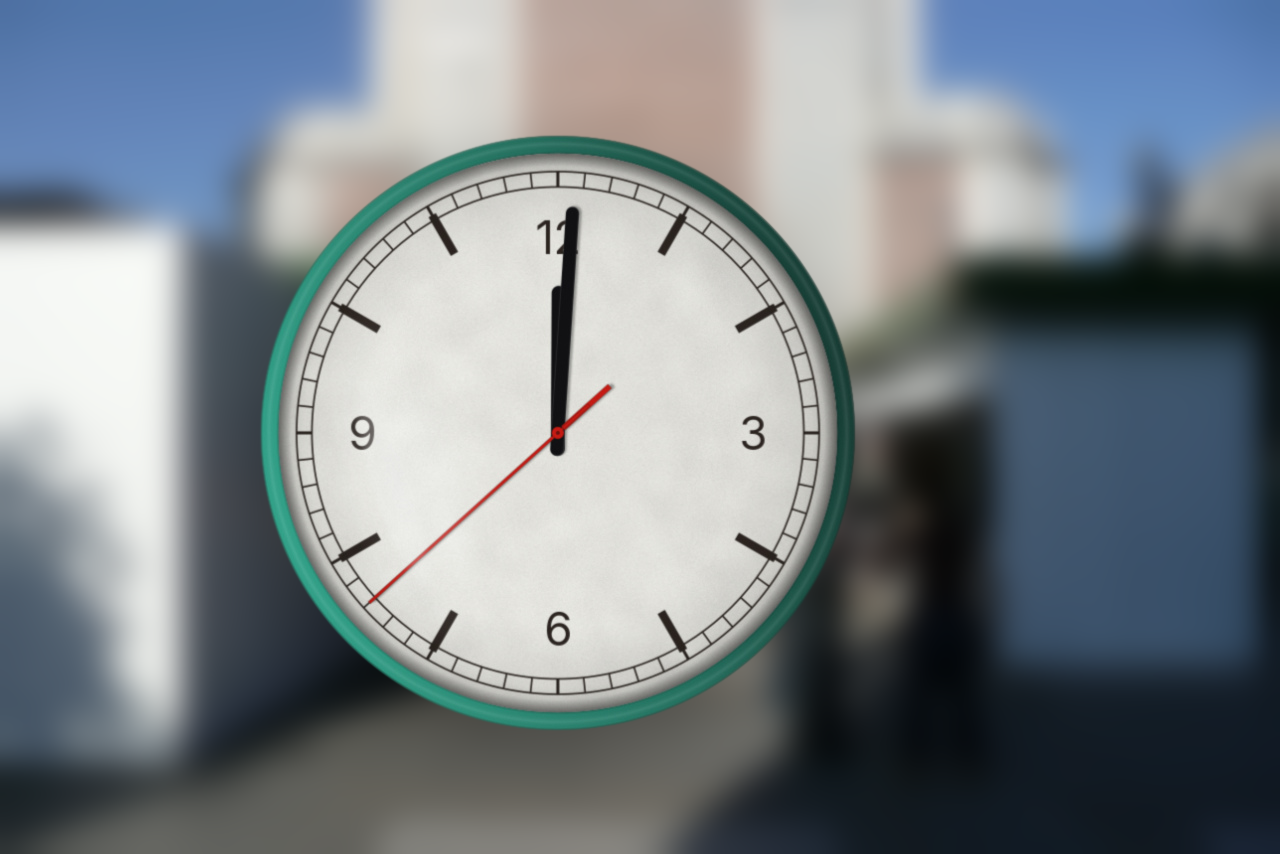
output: 12.00.38
